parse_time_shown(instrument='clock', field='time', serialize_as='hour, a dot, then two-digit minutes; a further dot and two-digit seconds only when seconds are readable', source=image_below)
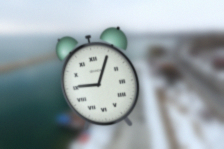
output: 9.05
